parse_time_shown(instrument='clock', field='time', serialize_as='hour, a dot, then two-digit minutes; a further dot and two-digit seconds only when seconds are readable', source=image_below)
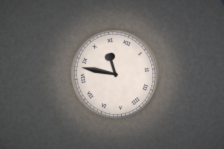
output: 10.43
